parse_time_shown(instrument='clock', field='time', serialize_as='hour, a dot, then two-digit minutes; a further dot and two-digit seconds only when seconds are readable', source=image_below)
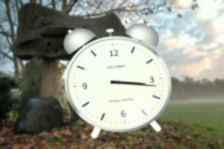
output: 3.17
